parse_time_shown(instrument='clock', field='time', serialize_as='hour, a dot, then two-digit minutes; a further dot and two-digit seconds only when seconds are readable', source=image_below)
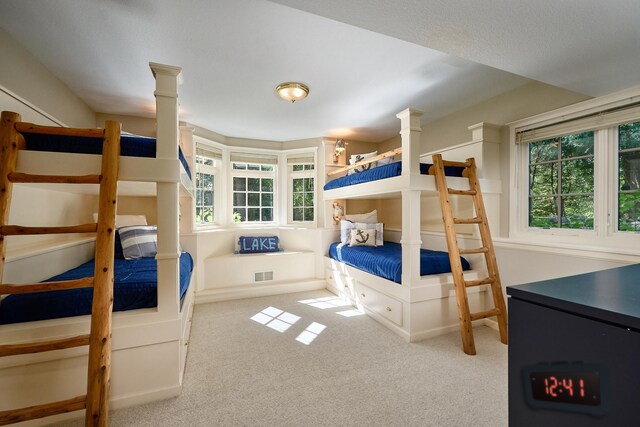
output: 12.41
